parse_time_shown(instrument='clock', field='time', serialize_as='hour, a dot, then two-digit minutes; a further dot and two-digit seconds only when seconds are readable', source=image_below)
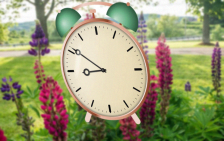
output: 8.51
